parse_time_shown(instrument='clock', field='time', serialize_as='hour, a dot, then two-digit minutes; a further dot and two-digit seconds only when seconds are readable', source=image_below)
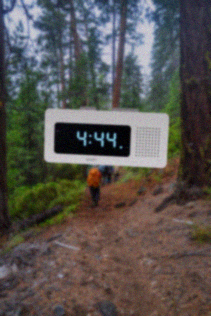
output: 4.44
